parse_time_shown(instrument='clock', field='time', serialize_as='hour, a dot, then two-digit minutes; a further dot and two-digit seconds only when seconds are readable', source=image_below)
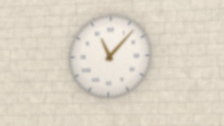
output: 11.07
